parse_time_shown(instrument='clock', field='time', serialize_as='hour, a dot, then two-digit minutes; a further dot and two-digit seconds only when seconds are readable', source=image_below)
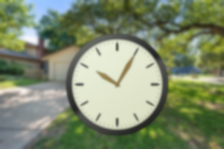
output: 10.05
